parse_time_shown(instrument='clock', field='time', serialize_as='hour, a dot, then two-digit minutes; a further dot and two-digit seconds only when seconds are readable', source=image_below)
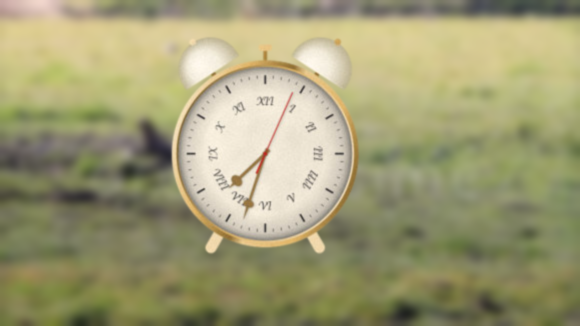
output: 7.33.04
